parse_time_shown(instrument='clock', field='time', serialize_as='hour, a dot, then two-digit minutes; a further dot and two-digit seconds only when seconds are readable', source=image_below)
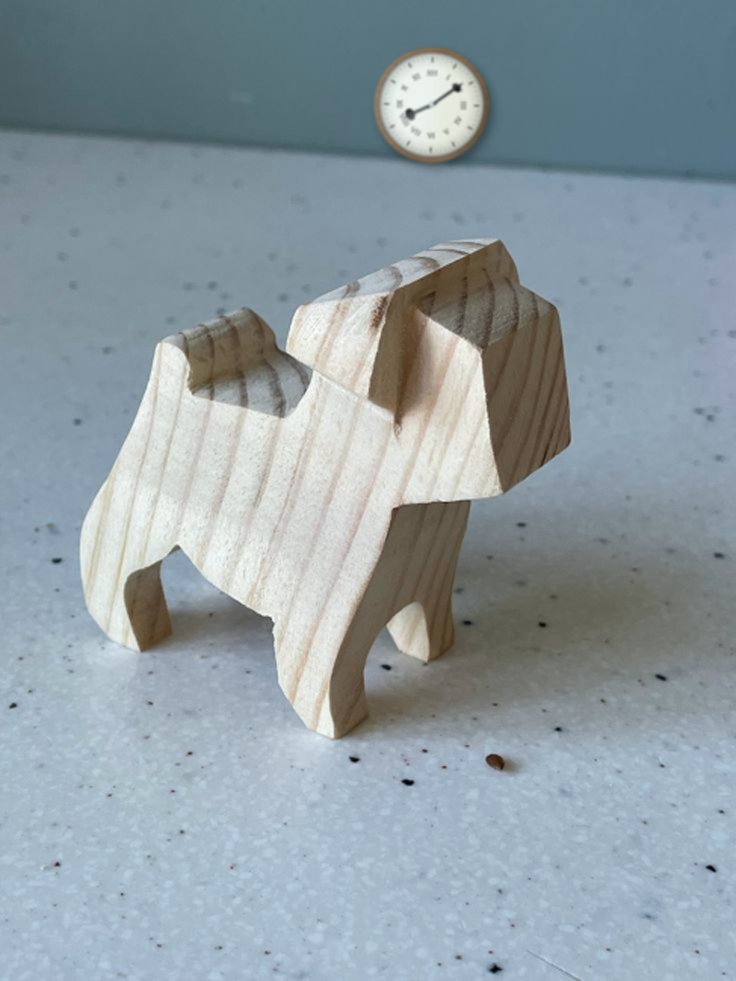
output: 8.09
